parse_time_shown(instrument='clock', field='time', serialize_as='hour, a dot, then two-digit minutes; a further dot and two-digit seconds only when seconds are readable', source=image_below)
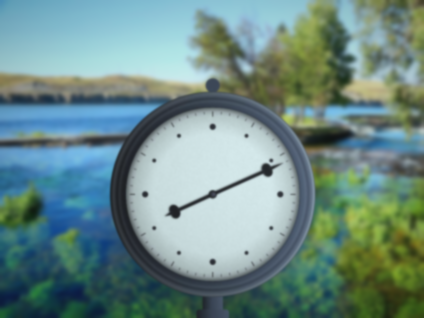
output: 8.11
